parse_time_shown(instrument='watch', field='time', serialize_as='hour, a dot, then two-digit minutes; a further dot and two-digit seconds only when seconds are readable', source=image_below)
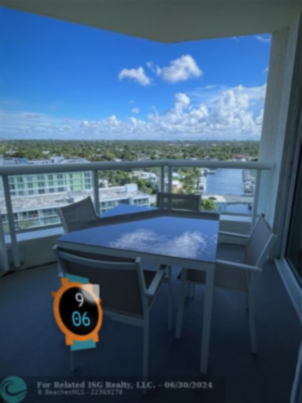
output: 9.06
